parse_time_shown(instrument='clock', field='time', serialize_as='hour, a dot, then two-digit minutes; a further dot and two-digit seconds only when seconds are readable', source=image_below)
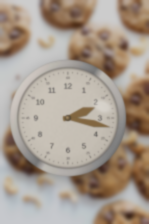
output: 2.17
